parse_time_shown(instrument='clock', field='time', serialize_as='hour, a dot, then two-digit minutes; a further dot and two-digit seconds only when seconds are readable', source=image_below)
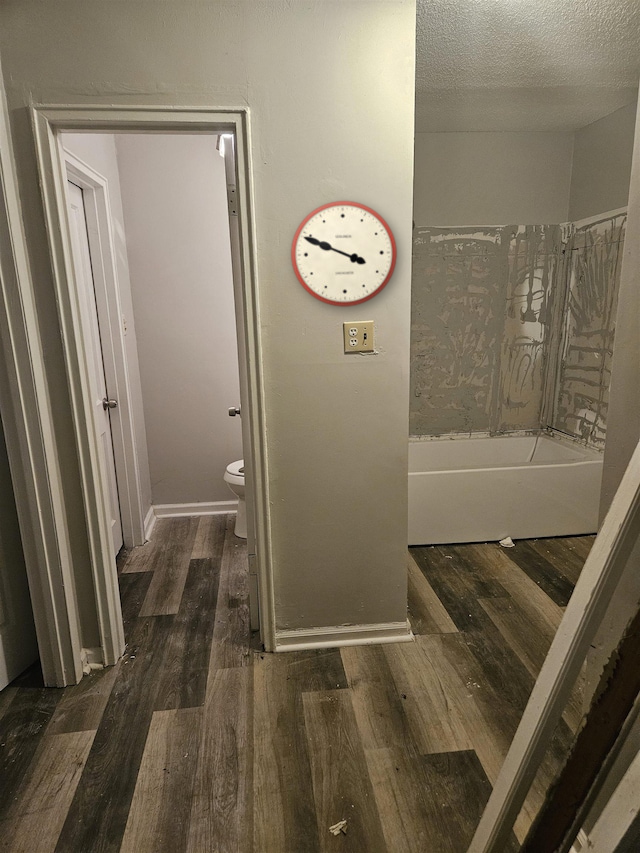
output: 3.49
